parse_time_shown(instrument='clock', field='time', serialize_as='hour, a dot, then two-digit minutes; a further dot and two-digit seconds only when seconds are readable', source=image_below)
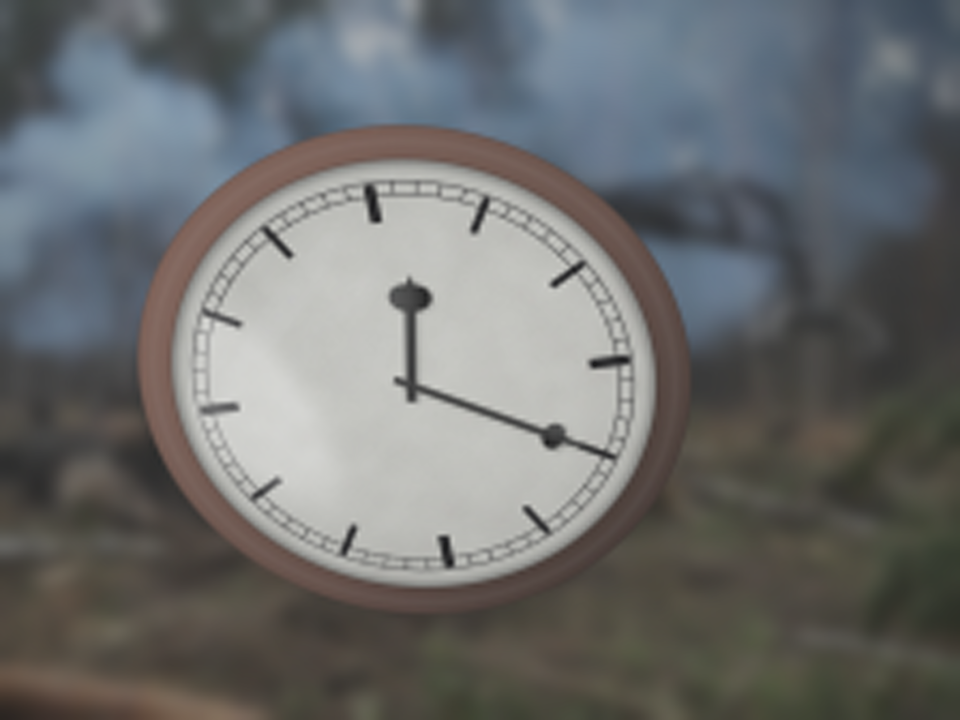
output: 12.20
